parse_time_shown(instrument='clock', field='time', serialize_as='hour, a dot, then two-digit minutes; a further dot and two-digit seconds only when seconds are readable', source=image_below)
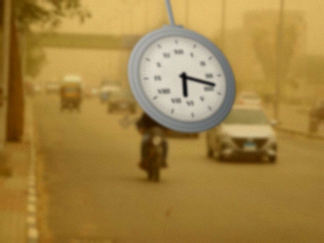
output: 6.18
